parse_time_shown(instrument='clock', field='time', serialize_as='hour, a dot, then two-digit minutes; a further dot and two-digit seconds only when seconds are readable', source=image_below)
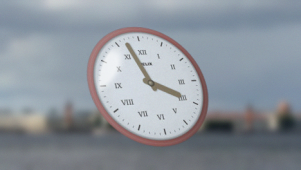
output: 3.57
